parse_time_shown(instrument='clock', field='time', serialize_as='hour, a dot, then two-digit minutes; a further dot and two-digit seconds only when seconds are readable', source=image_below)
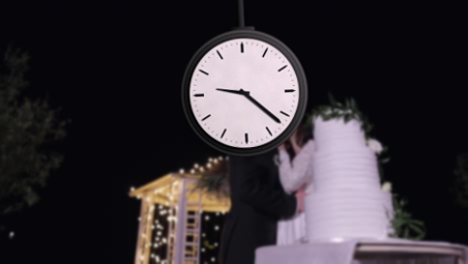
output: 9.22
